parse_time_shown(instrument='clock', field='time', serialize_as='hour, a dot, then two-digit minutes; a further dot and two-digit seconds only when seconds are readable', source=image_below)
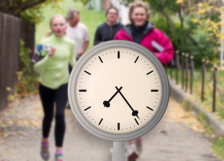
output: 7.24
